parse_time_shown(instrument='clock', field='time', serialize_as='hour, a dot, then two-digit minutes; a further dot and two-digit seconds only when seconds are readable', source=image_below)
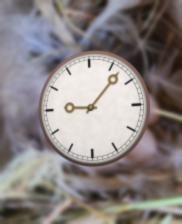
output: 9.07
